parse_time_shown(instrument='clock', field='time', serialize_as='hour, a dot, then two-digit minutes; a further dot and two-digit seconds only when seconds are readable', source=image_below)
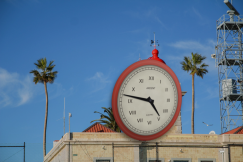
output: 4.47
